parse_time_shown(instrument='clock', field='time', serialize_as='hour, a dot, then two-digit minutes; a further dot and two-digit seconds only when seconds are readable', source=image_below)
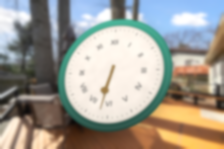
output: 6.32
